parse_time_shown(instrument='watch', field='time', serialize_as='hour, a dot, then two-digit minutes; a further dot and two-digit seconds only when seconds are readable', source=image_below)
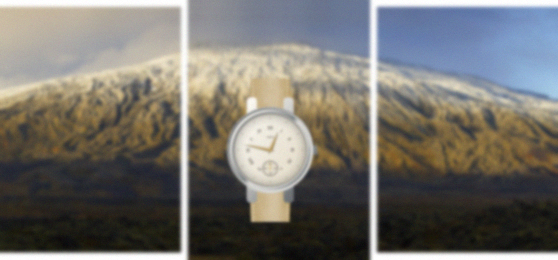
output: 12.47
